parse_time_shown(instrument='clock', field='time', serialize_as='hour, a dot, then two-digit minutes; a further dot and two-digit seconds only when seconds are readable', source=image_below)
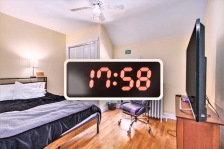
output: 17.58
